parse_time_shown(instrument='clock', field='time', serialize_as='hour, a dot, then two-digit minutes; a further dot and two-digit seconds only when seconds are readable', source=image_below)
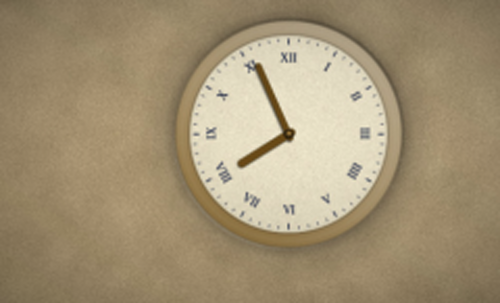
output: 7.56
